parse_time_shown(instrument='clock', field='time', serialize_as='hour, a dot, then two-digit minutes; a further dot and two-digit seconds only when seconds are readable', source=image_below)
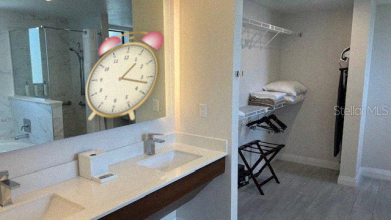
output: 1.17
